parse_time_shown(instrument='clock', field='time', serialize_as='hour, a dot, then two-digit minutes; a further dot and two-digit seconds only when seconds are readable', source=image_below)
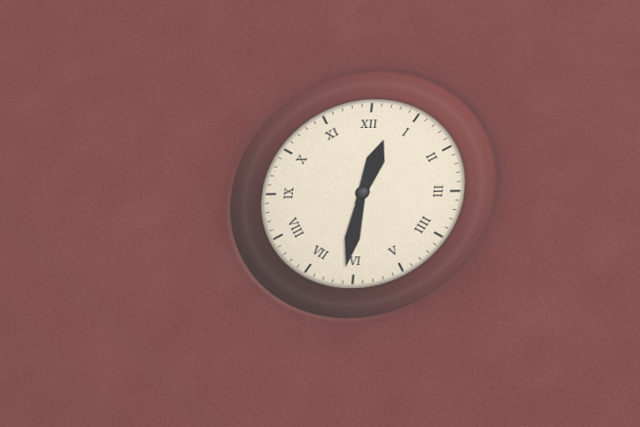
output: 12.31
